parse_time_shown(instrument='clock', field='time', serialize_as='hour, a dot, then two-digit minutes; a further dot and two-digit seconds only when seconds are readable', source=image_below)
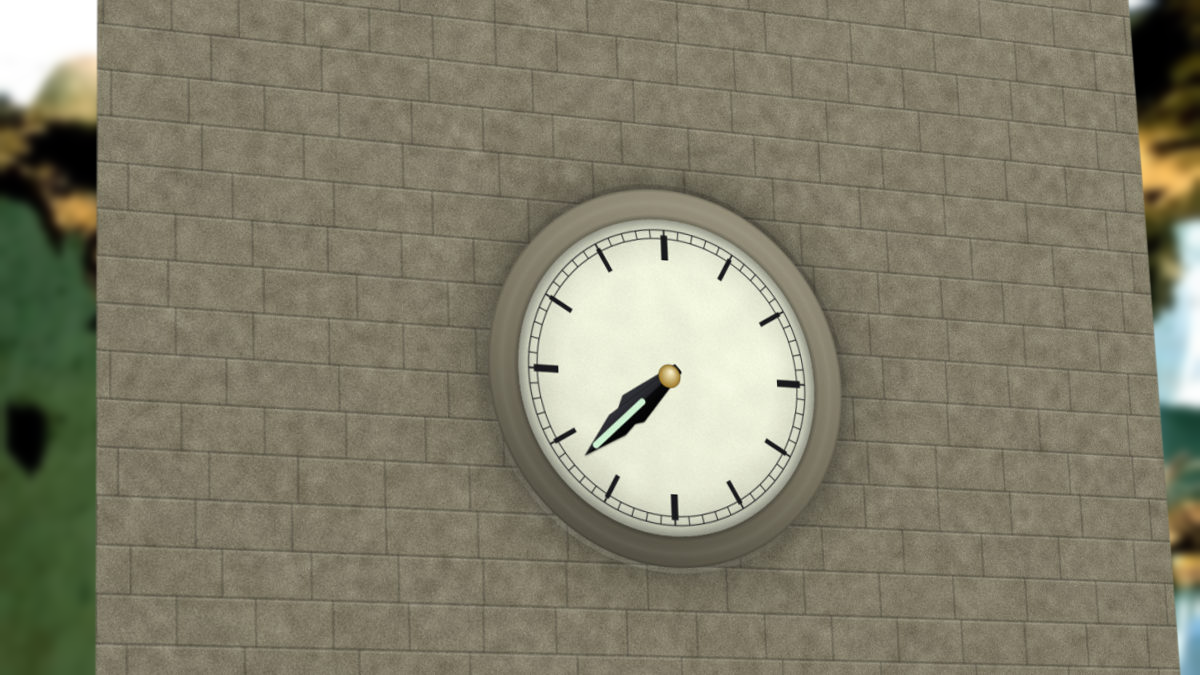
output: 7.38
